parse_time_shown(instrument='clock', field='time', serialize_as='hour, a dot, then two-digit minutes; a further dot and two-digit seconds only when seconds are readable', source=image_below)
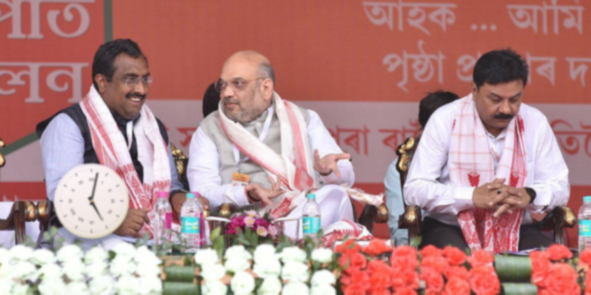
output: 5.02
